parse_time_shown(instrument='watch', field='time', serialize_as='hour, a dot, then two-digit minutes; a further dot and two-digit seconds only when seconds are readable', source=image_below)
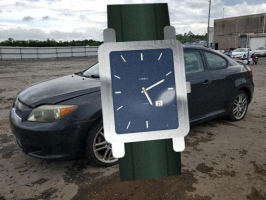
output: 5.11
